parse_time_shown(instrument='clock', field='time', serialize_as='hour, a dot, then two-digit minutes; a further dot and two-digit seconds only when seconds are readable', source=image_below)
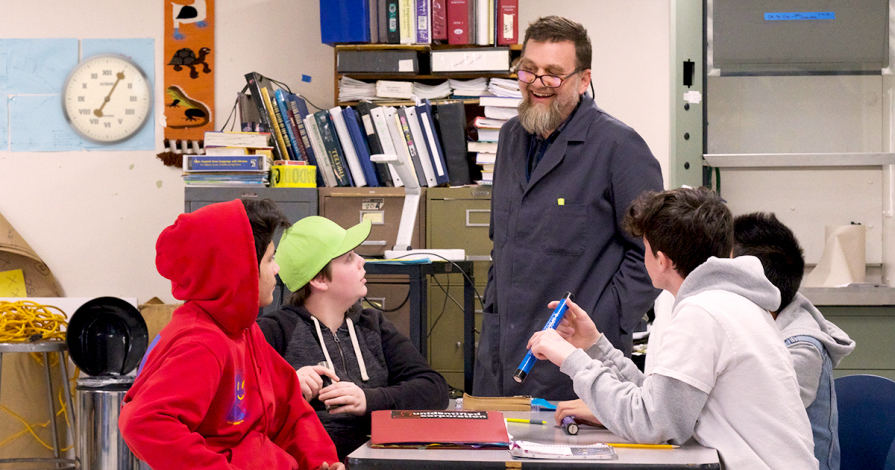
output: 7.05
